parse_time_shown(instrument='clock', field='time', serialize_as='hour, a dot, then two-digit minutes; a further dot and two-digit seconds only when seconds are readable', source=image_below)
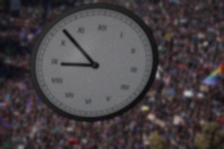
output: 8.52
